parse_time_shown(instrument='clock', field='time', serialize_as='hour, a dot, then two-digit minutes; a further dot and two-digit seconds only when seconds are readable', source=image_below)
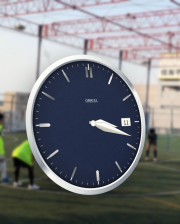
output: 3.18
